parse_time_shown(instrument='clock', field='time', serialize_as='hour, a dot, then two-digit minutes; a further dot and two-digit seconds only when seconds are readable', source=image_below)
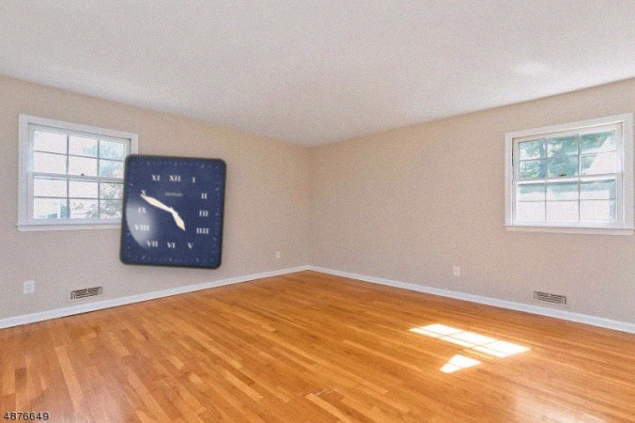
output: 4.49
